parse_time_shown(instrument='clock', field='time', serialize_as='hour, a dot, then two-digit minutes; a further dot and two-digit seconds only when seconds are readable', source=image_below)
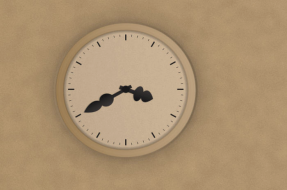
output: 3.40
